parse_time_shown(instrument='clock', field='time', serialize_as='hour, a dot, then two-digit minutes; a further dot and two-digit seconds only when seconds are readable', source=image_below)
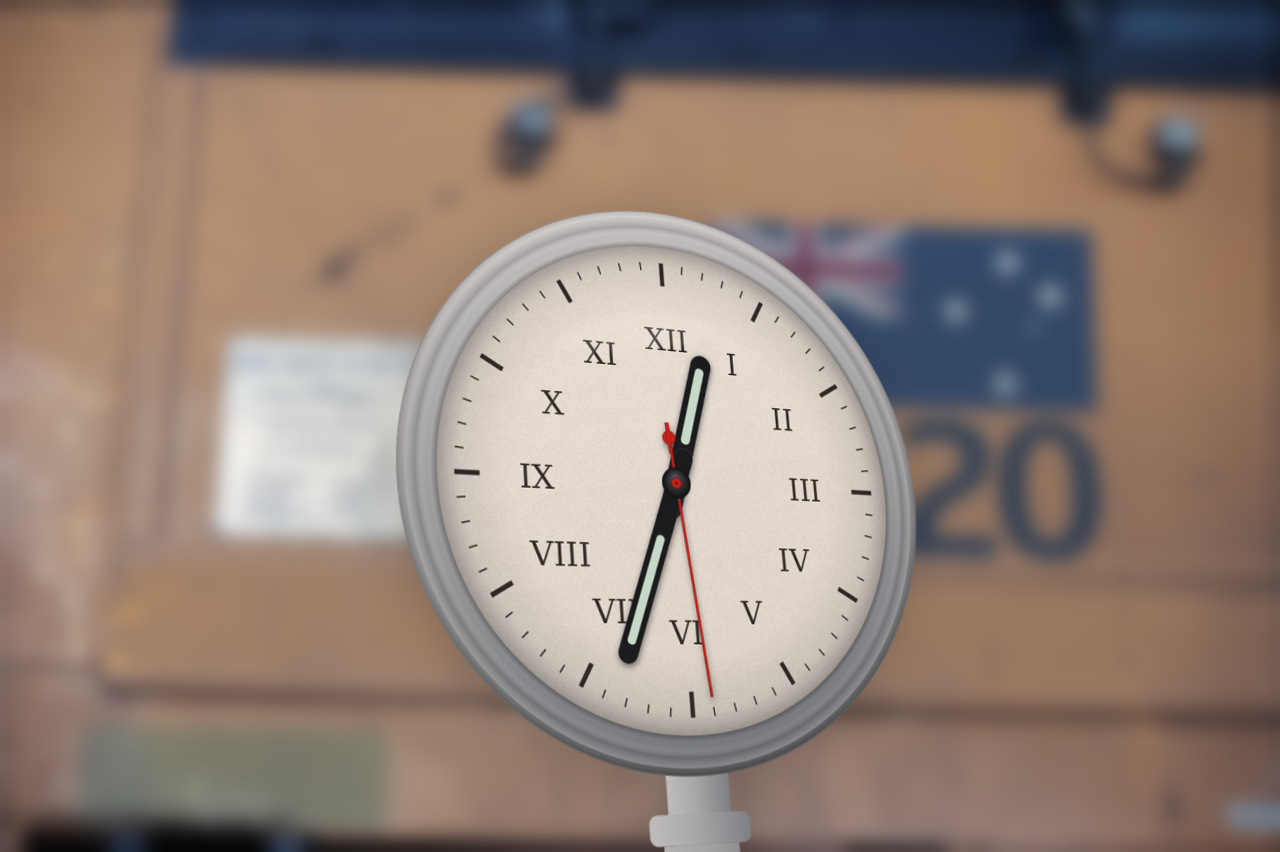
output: 12.33.29
